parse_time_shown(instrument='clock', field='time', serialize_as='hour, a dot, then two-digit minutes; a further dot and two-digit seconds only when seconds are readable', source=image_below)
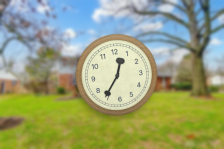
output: 12.36
